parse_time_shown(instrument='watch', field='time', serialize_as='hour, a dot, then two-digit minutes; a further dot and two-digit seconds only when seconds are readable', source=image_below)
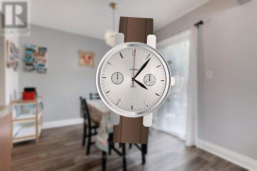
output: 4.06
